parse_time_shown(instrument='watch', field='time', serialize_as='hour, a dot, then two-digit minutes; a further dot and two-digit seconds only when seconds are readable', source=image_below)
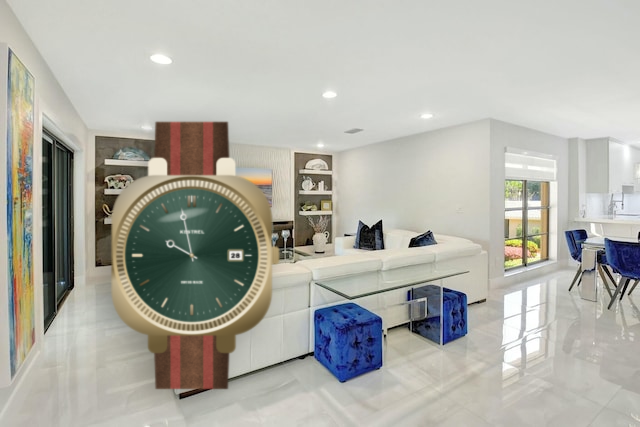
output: 9.58
